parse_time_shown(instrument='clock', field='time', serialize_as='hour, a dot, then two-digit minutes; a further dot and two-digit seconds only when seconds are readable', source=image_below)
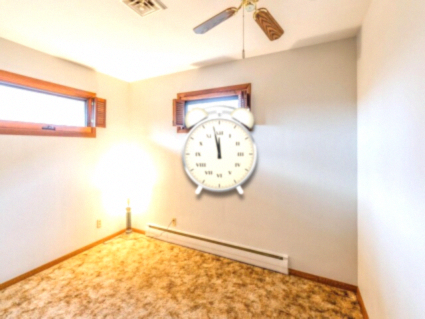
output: 11.58
